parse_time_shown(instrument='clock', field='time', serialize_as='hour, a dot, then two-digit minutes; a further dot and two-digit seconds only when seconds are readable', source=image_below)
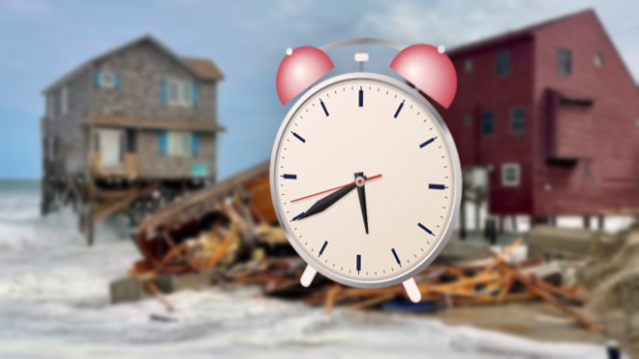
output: 5.39.42
